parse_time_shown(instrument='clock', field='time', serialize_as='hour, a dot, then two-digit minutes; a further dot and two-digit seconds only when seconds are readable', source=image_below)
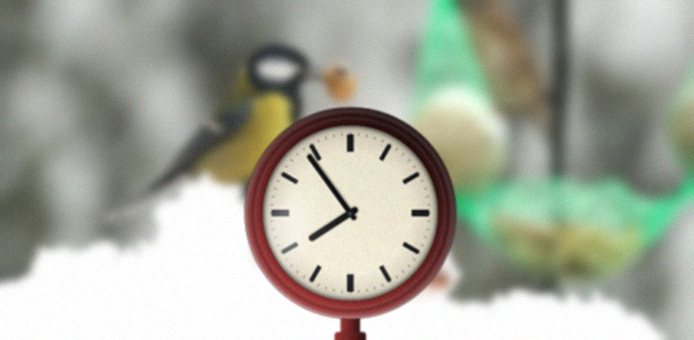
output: 7.54
